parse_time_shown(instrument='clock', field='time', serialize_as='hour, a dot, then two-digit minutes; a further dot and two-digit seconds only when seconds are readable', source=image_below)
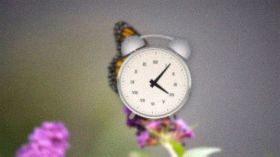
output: 4.06
